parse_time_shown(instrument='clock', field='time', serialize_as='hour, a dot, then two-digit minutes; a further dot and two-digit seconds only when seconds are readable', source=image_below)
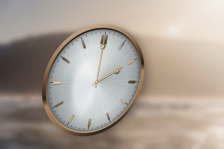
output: 2.00
